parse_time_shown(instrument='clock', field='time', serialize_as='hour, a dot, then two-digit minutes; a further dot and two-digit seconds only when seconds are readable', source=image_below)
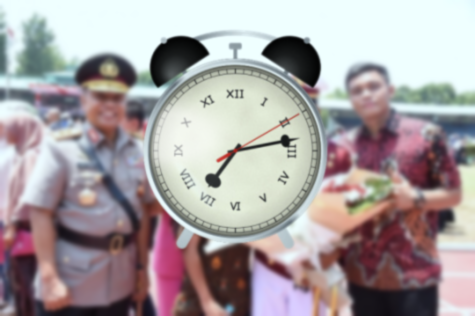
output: 7.13.10
